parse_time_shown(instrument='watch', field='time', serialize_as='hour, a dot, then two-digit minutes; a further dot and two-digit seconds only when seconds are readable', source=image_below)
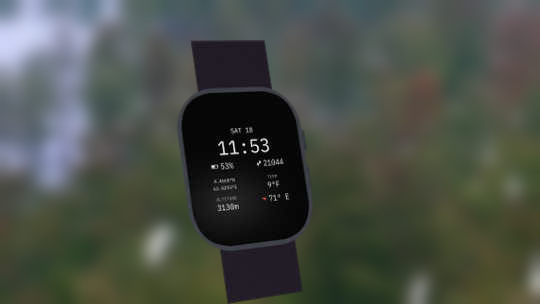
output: 11.53
